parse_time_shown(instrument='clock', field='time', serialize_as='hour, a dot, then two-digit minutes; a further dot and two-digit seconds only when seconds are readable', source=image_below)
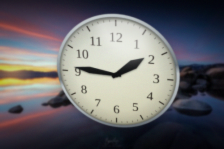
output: 1.46
